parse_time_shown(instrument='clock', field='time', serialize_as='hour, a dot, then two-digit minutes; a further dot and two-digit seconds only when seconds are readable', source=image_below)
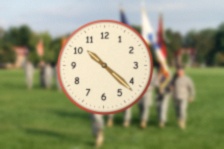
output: 10.22
